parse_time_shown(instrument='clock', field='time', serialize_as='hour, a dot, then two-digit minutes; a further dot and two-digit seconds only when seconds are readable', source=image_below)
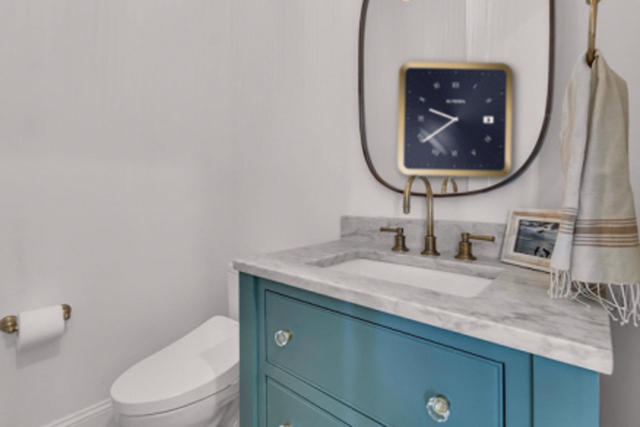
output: 9.39
